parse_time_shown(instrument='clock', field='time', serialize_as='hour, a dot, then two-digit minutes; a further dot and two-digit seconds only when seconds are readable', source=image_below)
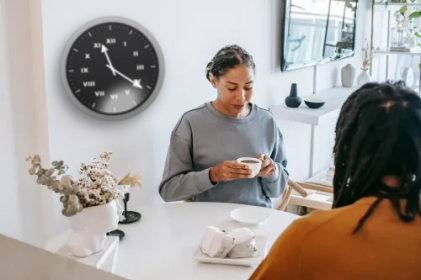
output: 11.21
